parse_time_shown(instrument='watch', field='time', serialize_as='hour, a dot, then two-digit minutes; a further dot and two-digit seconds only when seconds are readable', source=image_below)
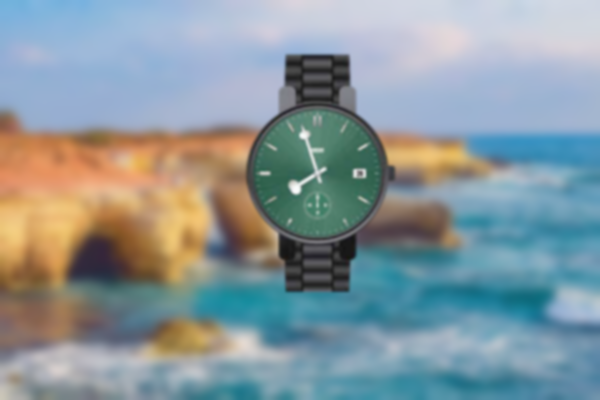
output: 7.57
